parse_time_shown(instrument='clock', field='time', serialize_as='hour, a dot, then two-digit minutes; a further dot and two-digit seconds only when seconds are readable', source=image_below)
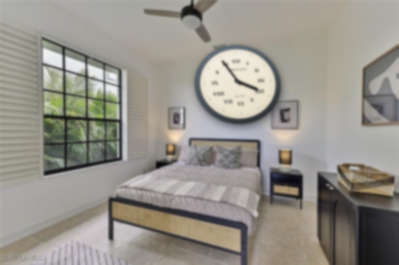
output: 3.55
